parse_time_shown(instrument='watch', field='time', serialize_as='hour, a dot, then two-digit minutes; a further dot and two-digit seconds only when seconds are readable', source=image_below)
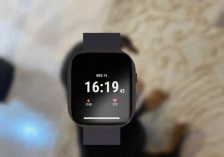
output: 16.19
